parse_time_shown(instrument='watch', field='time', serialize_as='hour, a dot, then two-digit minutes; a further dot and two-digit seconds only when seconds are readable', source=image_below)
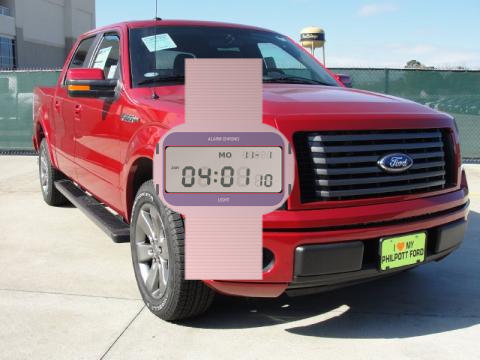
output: 4.01.10
